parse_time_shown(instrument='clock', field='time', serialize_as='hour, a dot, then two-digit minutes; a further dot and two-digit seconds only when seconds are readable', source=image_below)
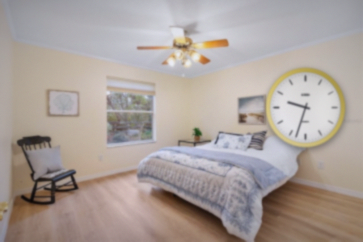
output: 9.33
